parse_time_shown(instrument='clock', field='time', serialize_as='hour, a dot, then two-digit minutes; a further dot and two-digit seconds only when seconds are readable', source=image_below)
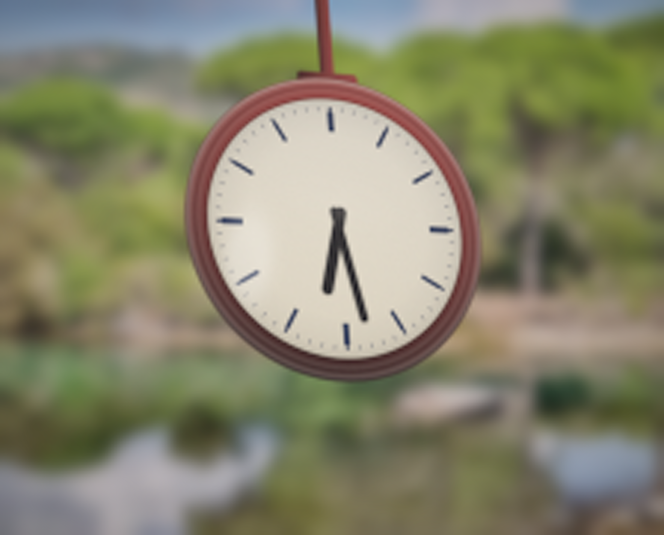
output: 6.28
